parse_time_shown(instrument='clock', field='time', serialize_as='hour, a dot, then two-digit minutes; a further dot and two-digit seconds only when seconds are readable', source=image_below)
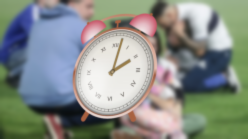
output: 2.02
